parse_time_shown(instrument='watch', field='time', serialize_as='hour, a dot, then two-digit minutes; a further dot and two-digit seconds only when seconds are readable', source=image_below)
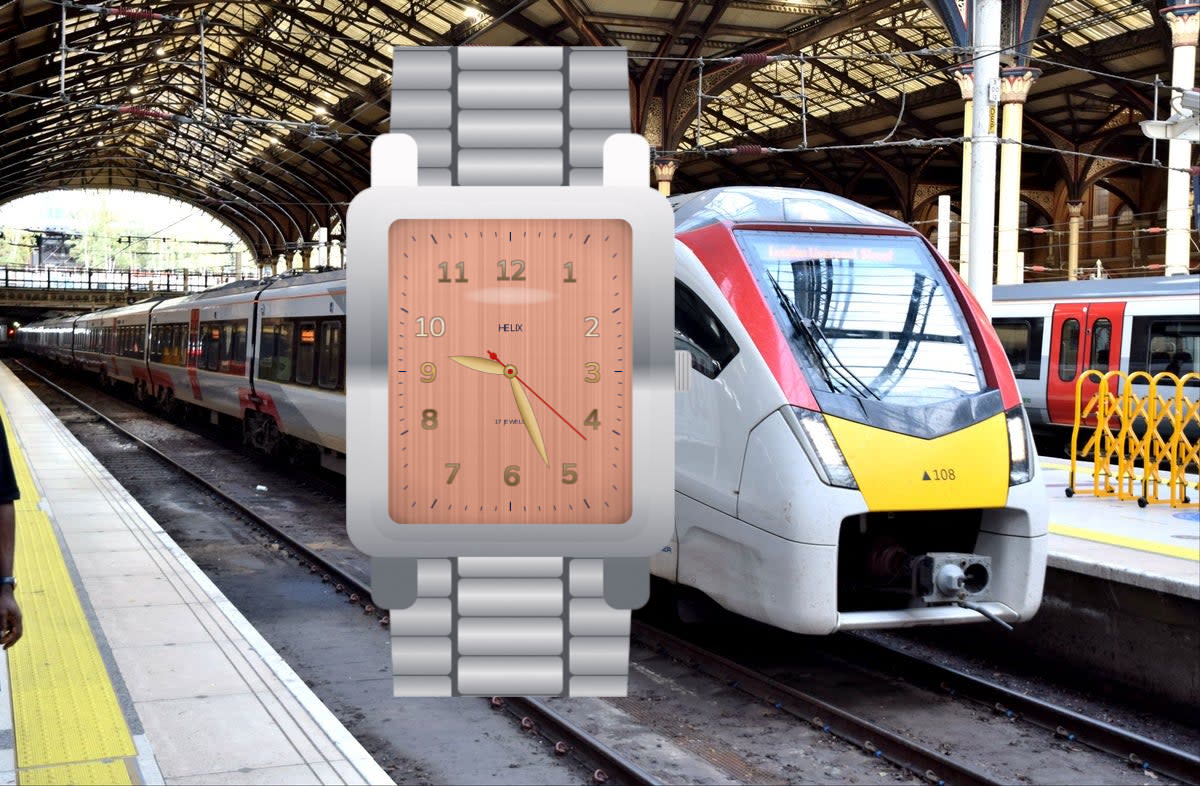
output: 9.26.22
